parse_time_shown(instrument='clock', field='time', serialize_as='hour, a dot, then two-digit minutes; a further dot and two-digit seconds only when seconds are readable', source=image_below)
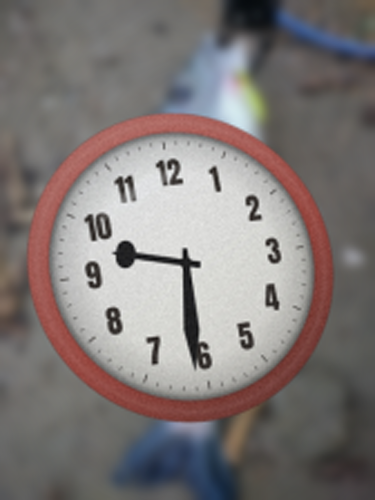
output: 9.31
